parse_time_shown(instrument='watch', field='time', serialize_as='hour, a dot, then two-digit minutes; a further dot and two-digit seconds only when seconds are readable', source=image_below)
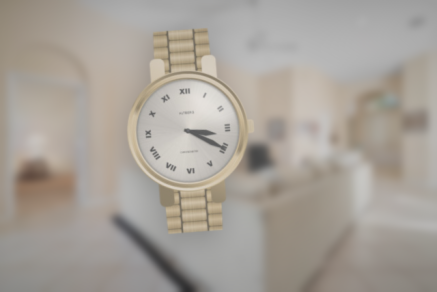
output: 3.20
